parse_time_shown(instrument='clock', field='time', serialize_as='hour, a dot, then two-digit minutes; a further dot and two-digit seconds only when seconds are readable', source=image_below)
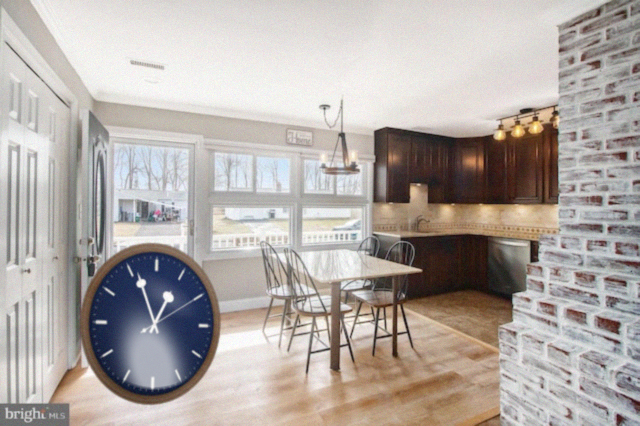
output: 12.56.10
